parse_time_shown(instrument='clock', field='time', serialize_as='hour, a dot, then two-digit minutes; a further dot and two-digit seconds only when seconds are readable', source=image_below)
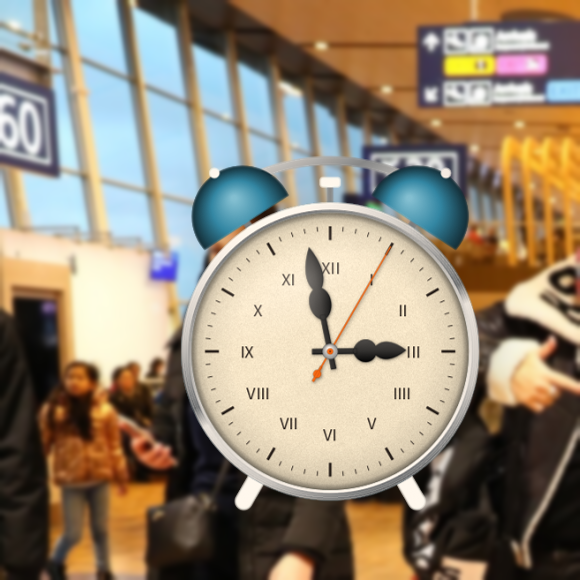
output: 2.58.05
